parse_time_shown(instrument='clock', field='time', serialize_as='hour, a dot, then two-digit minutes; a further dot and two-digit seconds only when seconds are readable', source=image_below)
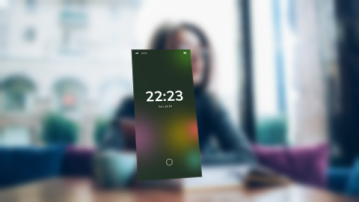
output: 22.23
